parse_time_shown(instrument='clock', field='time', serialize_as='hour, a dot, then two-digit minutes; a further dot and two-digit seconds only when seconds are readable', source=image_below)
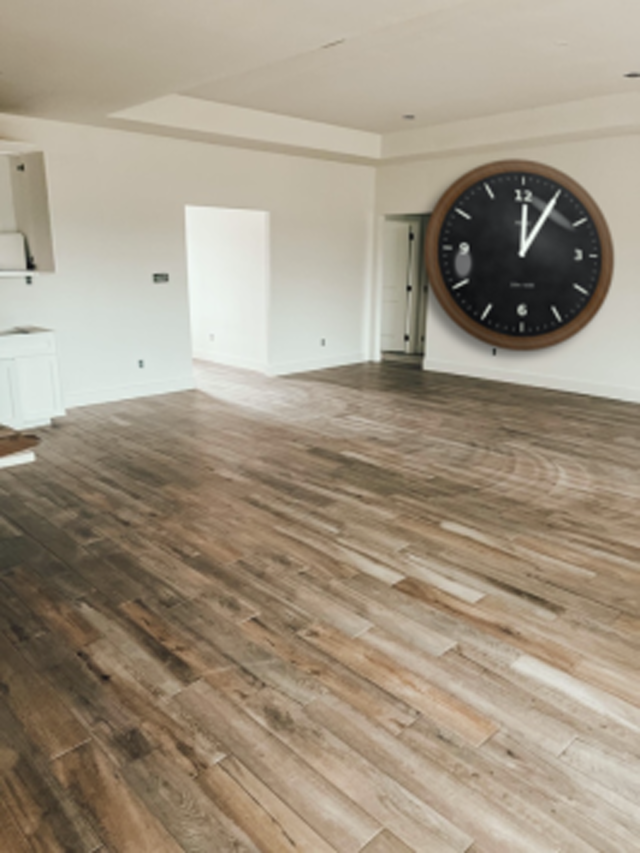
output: 12.05
